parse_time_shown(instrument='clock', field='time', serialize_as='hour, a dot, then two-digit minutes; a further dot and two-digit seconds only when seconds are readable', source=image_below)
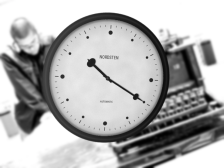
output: 10.20
